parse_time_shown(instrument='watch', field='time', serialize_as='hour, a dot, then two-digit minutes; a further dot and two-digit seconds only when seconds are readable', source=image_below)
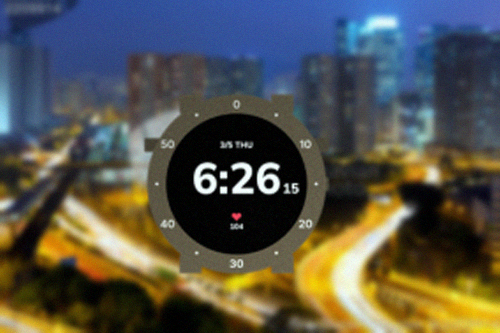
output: 6.26.15
